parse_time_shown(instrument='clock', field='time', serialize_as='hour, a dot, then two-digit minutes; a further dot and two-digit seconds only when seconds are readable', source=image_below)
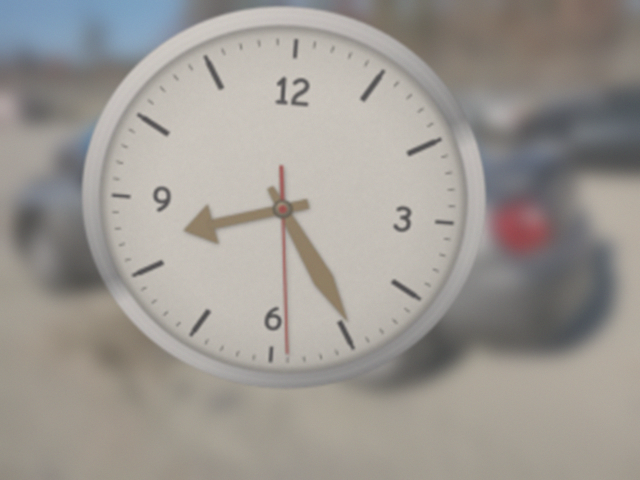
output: 8.24.29
